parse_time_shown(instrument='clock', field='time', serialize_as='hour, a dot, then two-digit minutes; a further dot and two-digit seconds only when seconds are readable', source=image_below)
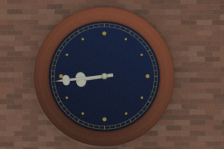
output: 8.44
